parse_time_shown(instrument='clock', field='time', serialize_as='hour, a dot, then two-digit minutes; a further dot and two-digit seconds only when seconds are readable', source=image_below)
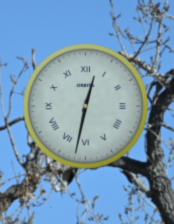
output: 12.32
